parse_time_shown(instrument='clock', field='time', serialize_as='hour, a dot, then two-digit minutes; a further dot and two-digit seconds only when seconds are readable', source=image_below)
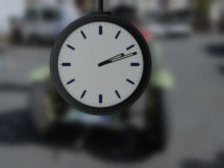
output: 2.12
